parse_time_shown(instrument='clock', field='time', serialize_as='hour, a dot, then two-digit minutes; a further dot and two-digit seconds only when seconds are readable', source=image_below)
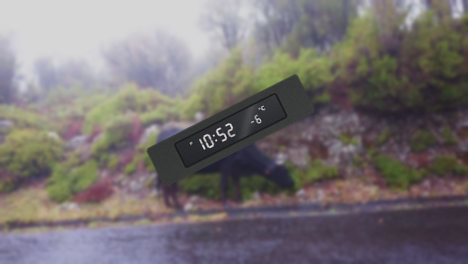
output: 10.52
